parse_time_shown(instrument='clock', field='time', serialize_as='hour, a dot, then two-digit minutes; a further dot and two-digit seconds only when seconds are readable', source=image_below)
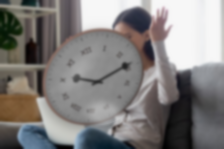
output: 10.14
